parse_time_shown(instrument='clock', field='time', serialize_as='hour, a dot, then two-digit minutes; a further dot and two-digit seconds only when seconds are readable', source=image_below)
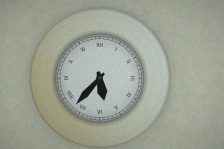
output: 5.37
